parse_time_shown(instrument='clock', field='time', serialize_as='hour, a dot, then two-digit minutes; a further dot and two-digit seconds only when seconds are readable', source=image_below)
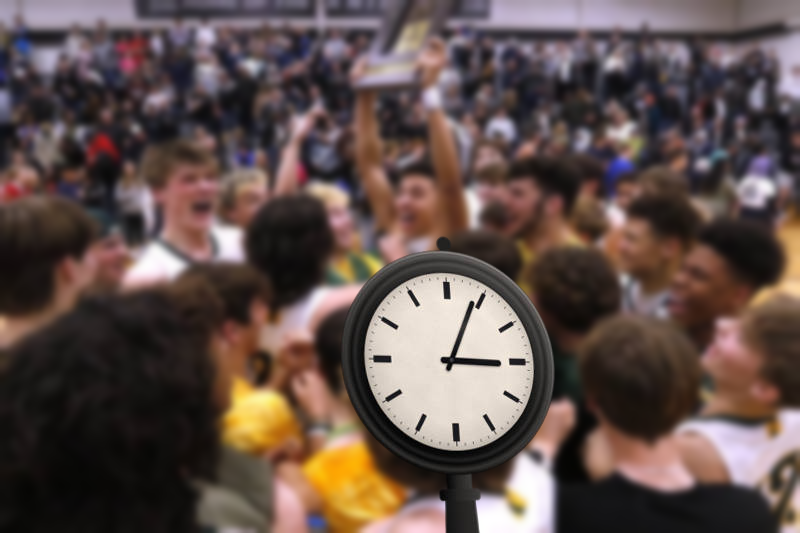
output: 3.04
